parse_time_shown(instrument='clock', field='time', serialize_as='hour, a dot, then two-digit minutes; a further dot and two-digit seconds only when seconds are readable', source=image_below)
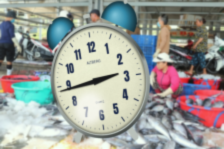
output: 2.44
